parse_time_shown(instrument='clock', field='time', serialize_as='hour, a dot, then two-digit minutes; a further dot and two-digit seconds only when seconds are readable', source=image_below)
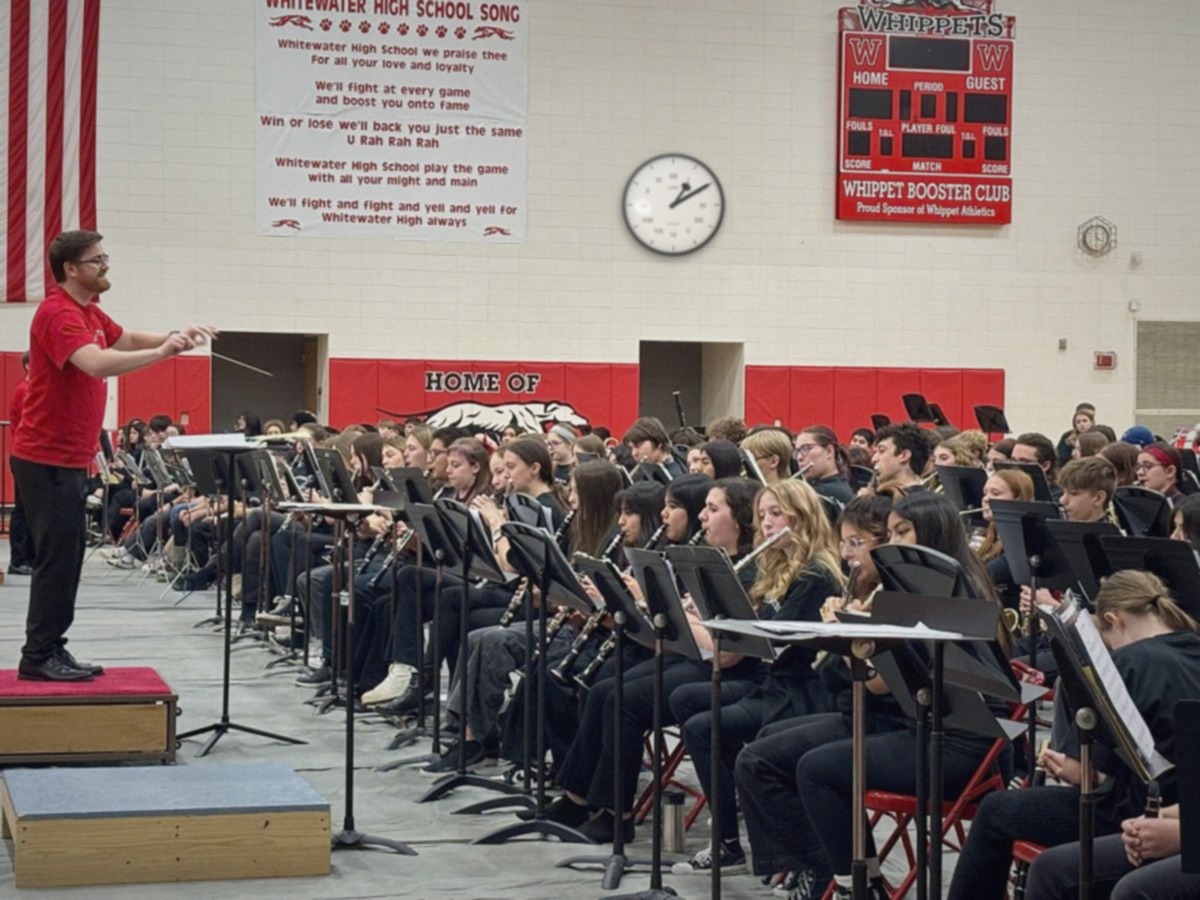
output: 1.10
